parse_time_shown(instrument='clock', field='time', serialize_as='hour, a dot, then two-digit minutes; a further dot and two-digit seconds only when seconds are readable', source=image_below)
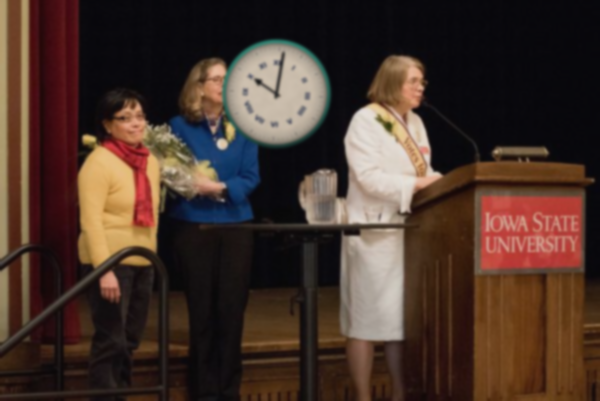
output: 10.01
